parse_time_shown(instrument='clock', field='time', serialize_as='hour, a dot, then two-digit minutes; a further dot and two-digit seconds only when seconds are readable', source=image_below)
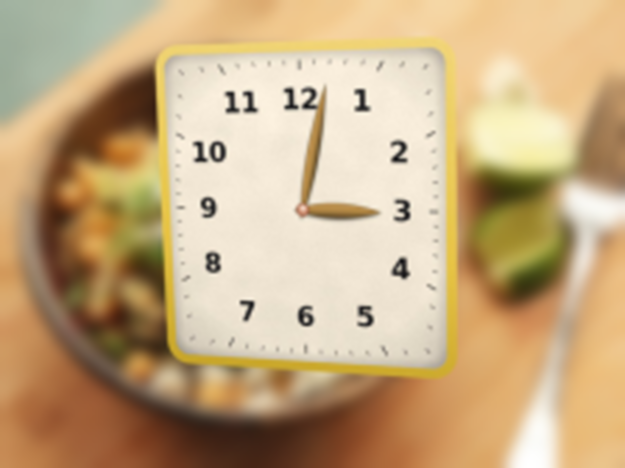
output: 3.02
